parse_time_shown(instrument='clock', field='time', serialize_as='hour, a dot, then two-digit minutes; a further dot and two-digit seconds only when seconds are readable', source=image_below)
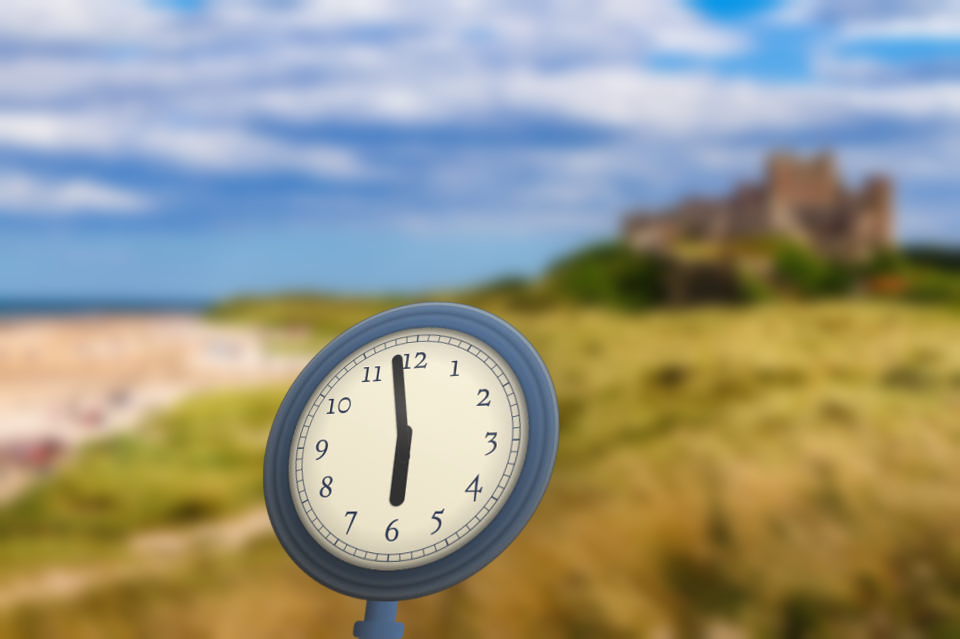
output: 5.58
